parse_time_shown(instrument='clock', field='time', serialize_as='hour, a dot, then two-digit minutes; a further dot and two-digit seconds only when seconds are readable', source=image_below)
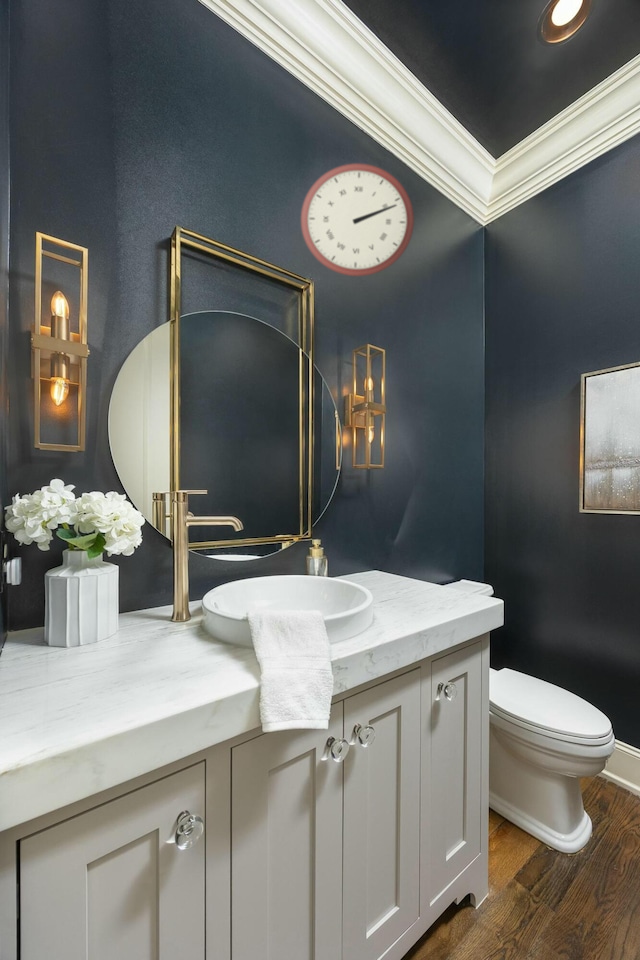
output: 2.11
